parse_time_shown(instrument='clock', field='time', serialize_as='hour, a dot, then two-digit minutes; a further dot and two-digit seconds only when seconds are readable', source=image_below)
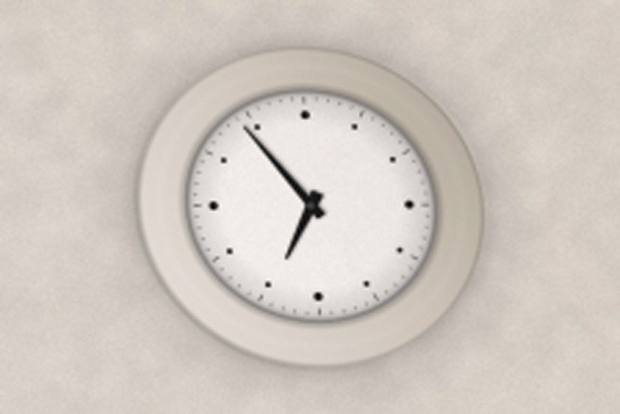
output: 6.54
